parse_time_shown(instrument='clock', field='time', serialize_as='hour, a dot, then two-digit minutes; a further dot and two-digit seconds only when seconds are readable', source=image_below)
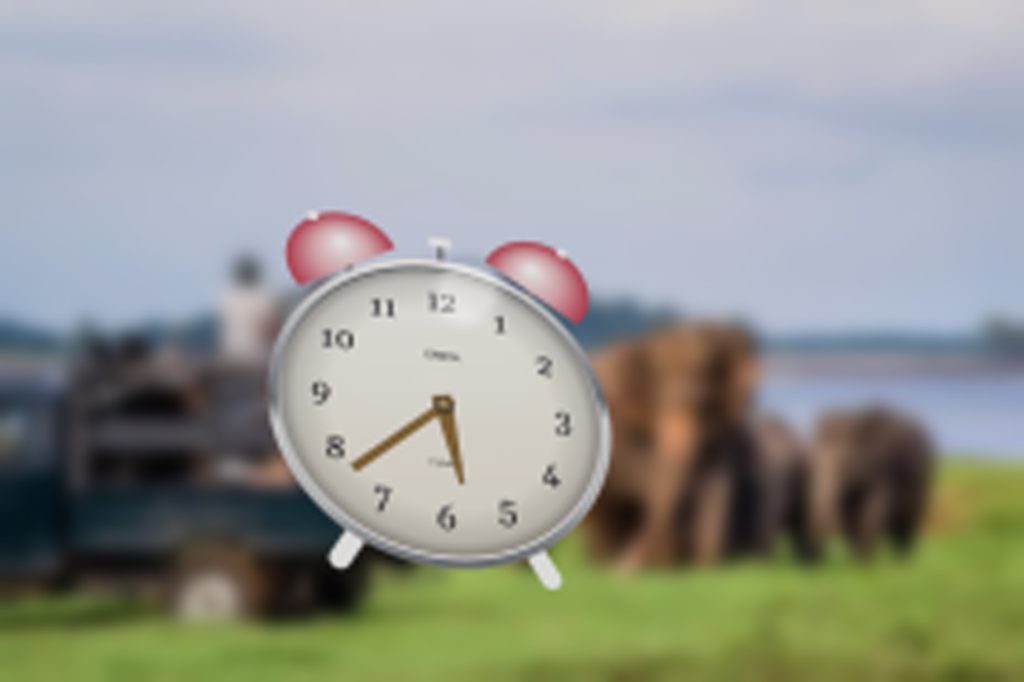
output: 5.38
